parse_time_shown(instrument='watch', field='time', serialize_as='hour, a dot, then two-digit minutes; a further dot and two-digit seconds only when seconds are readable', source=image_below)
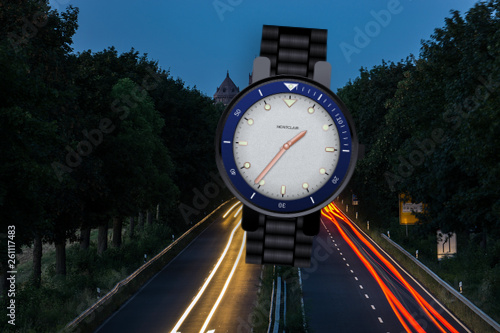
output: 1.36
